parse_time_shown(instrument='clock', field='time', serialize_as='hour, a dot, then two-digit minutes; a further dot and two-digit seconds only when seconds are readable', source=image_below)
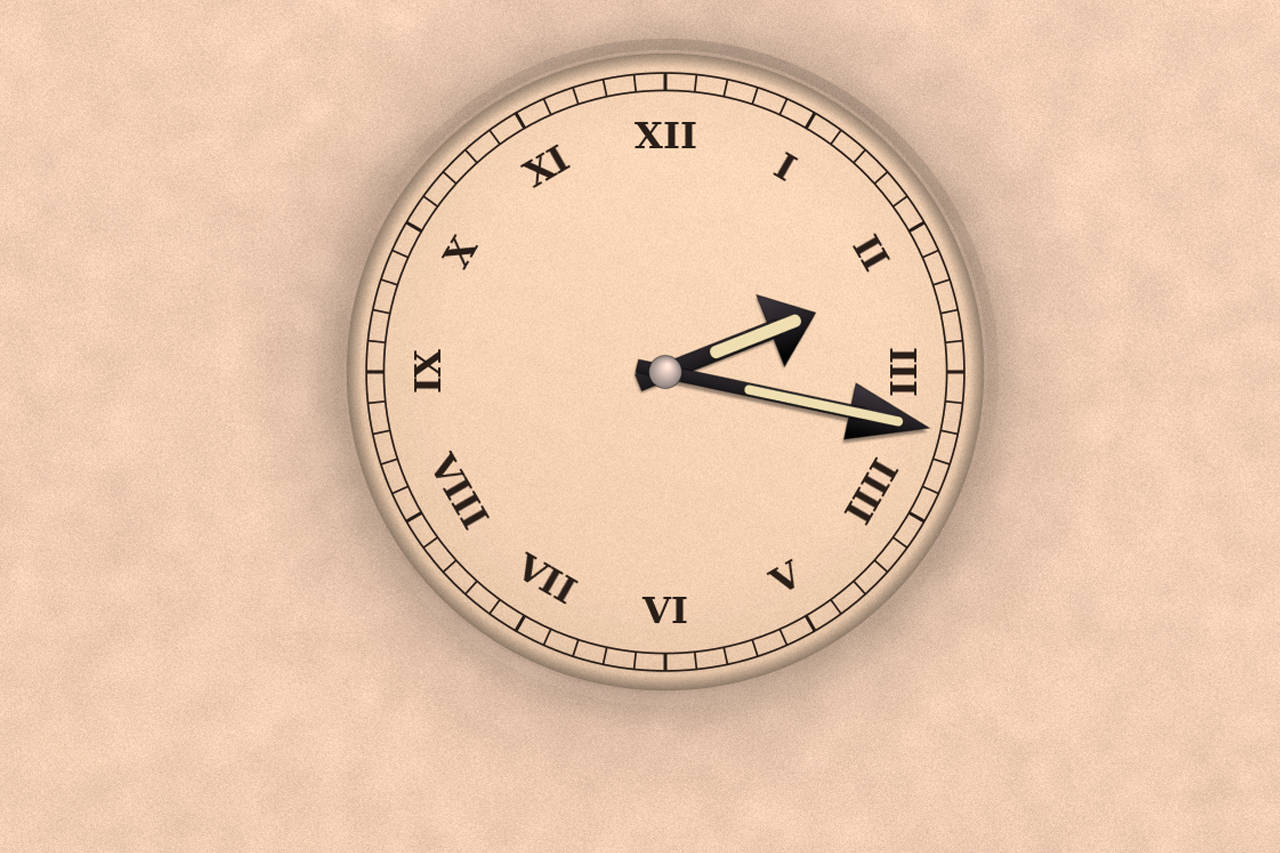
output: 2.17
